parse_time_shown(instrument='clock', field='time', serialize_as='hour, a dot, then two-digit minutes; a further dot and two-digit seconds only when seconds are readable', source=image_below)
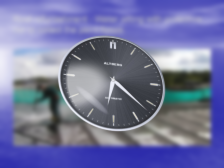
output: 6.22
